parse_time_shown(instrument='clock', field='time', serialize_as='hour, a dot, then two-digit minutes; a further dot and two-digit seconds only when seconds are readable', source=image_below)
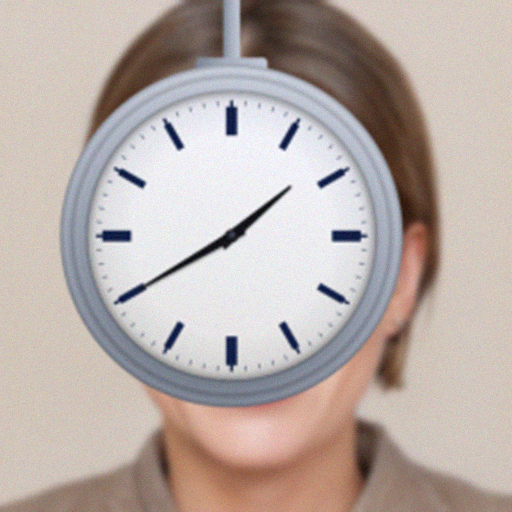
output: 1.40
